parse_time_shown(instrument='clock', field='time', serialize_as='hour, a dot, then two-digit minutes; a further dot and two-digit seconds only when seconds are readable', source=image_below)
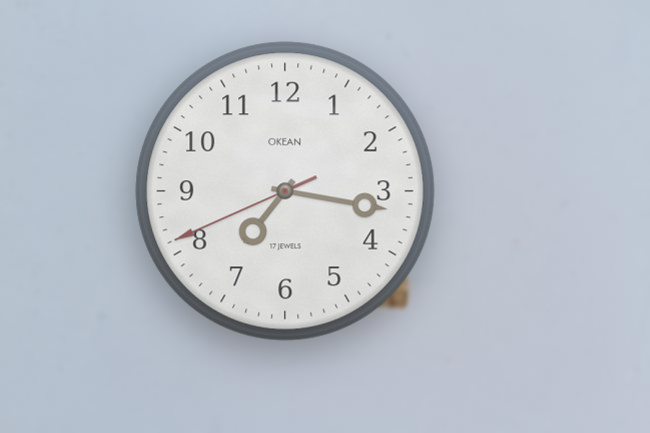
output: 7.16.41
